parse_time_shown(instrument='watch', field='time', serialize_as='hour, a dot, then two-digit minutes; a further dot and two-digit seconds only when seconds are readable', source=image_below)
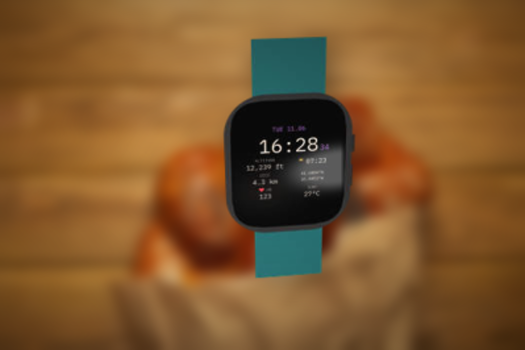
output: 16.28
